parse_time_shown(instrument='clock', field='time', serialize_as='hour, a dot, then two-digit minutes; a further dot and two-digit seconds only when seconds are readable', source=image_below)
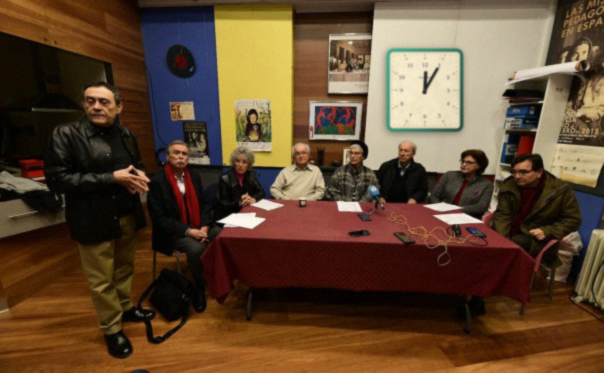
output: 12.05
